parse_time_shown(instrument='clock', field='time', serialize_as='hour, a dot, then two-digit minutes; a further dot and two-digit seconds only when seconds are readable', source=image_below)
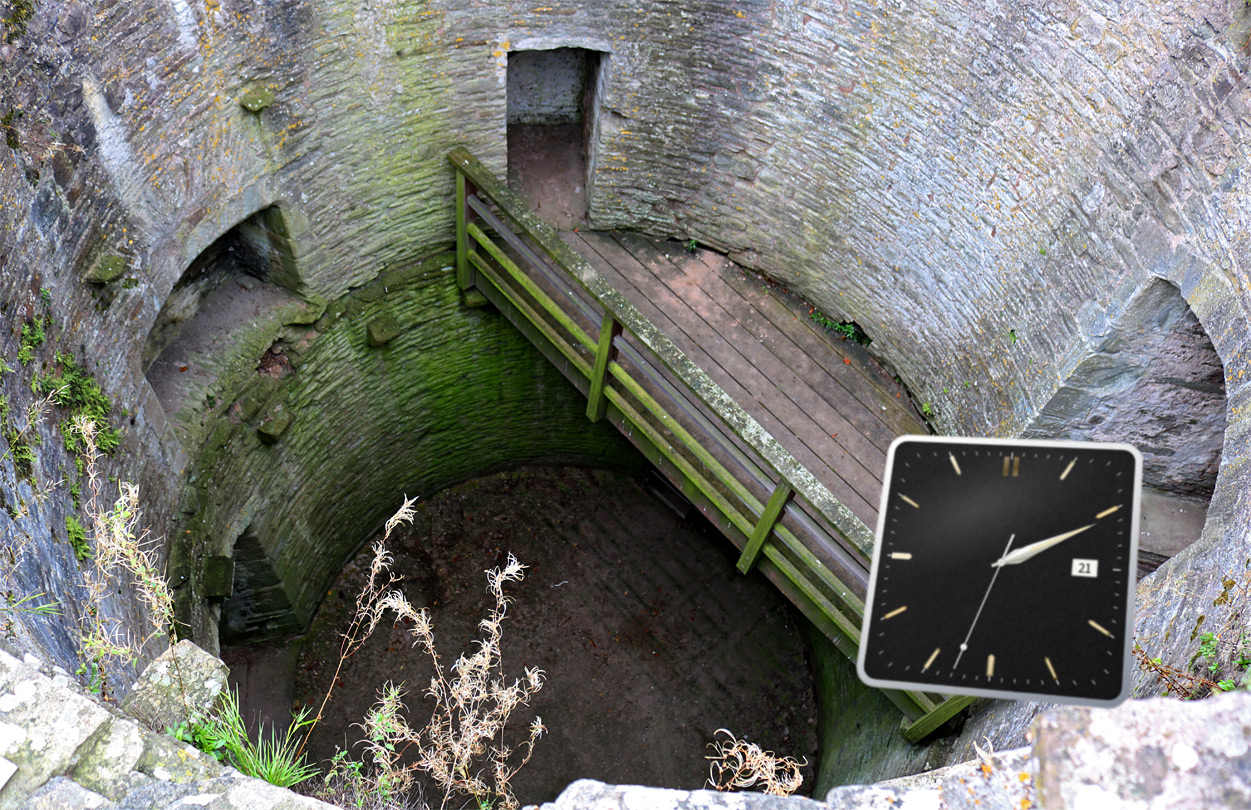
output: 2.10.33
